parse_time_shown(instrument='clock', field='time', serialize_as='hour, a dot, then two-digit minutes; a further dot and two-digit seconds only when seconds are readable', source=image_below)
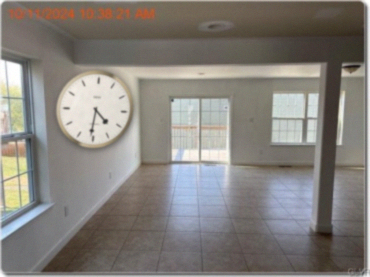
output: 4.31
